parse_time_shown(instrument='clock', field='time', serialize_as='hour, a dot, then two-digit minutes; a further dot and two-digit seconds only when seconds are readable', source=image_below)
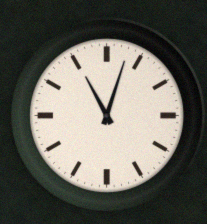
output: 11.03
